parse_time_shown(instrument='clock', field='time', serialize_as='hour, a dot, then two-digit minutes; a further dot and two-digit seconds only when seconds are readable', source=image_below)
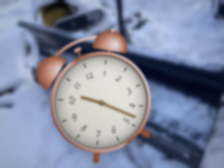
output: 10.23
